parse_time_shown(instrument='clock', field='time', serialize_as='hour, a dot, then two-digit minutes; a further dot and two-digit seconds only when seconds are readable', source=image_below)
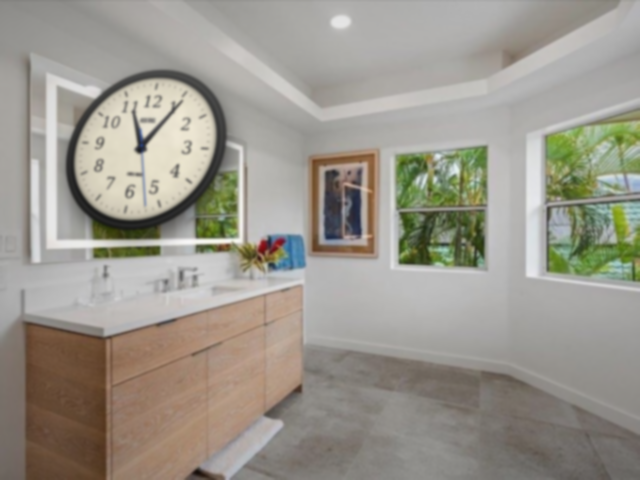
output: 11.05.27
